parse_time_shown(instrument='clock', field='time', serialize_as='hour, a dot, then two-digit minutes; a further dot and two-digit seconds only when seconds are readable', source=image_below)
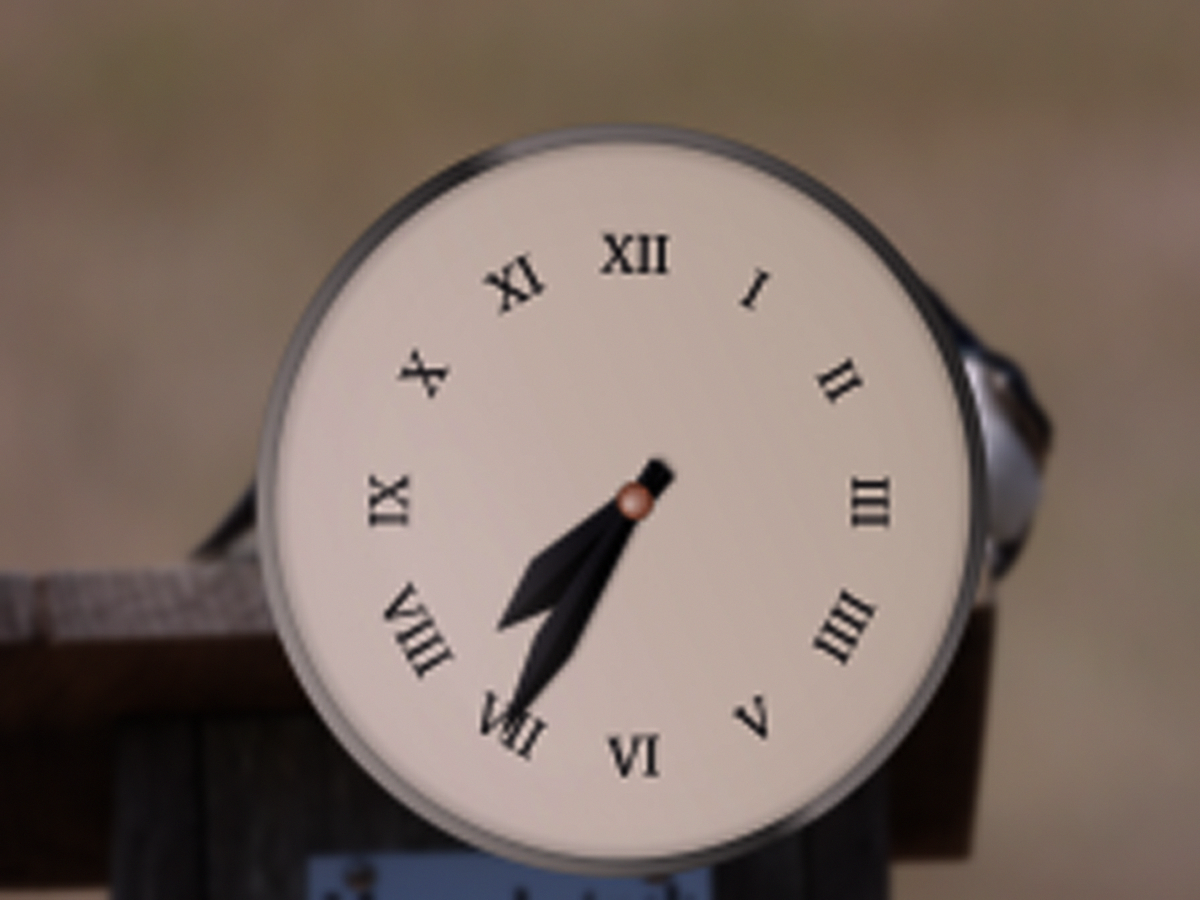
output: 7.35
